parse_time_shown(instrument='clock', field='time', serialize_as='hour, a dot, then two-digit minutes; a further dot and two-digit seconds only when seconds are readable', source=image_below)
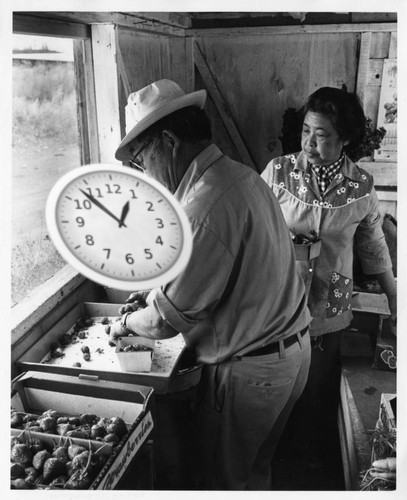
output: 12.53
